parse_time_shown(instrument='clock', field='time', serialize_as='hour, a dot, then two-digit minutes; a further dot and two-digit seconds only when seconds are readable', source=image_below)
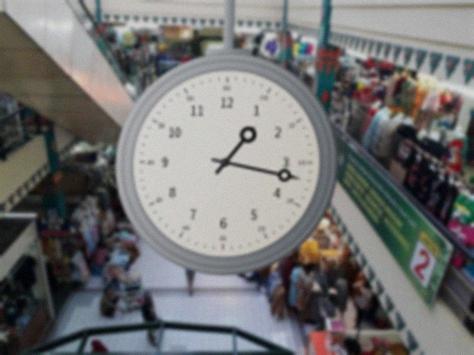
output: 1.17
